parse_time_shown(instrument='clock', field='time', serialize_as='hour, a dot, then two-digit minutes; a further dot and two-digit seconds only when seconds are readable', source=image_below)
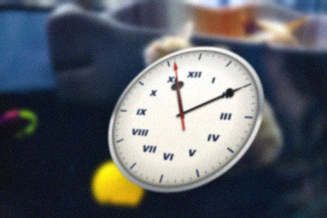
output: 11.09.56
